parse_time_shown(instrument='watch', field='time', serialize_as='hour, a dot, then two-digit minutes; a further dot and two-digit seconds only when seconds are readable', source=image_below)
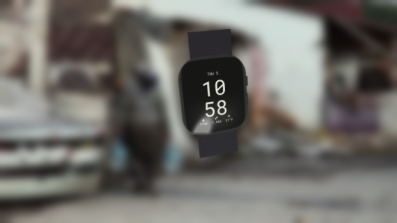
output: 10.58
